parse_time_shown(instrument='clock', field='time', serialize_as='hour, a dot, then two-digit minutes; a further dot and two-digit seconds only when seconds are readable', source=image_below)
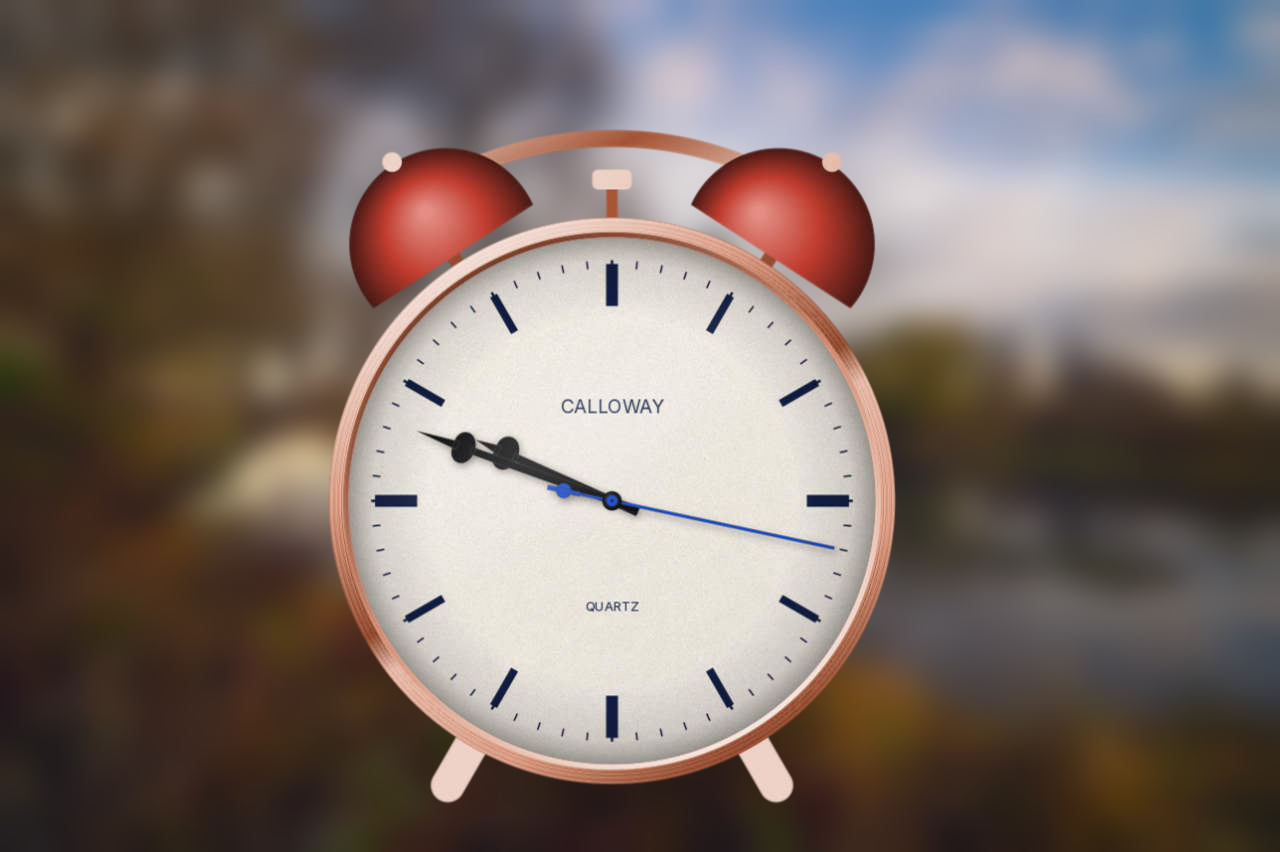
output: 9.48.17
